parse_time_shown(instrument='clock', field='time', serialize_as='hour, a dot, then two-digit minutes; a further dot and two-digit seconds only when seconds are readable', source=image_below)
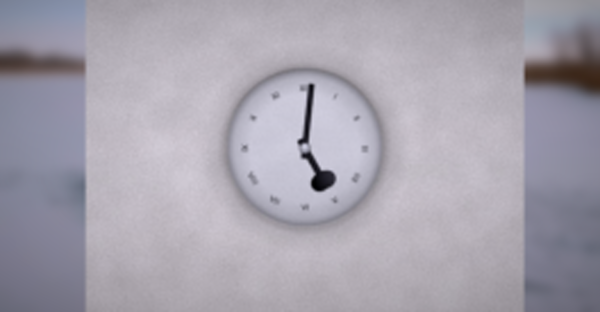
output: 5.01
